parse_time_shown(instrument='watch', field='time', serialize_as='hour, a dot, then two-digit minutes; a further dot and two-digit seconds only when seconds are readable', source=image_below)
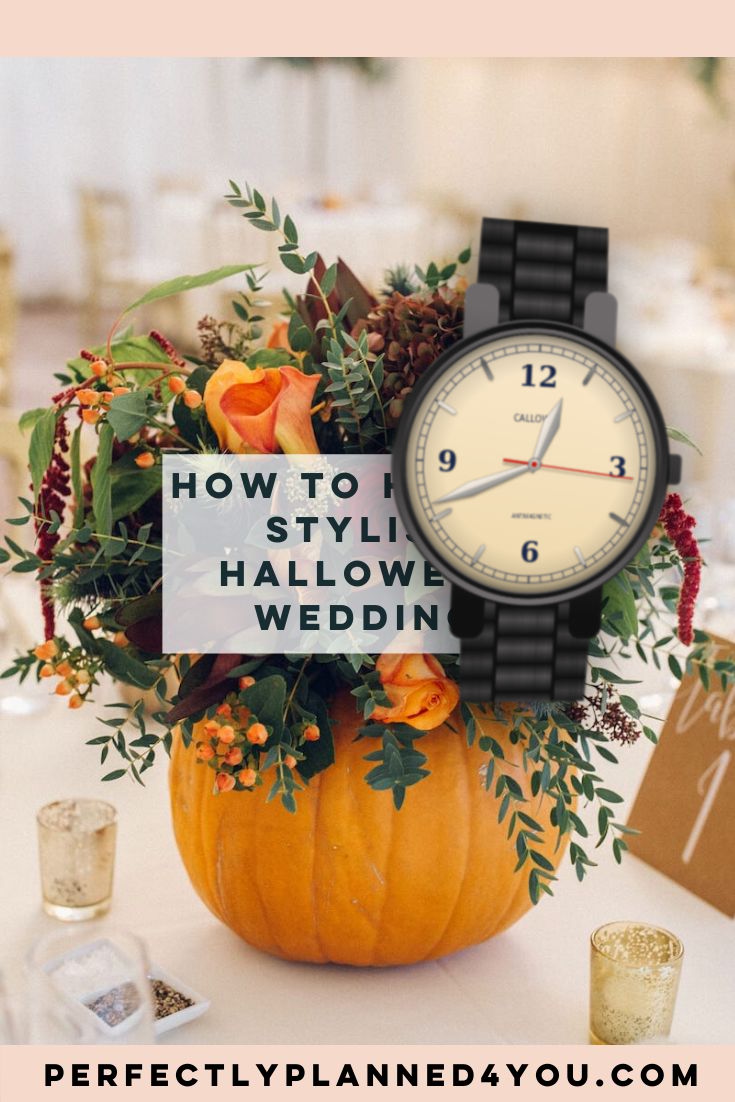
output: 12.41.16
